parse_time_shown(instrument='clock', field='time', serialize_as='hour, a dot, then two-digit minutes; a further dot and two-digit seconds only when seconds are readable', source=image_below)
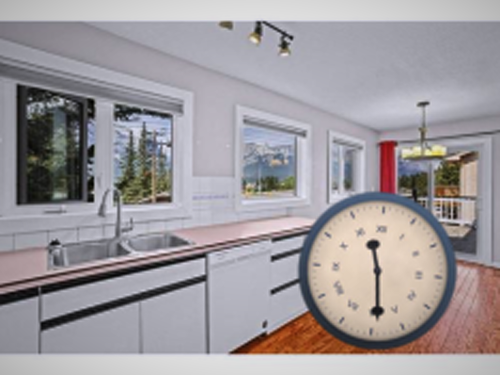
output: 11.29
